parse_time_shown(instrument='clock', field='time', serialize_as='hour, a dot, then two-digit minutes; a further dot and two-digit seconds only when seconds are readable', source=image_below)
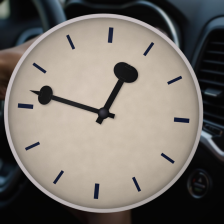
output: 12.47
